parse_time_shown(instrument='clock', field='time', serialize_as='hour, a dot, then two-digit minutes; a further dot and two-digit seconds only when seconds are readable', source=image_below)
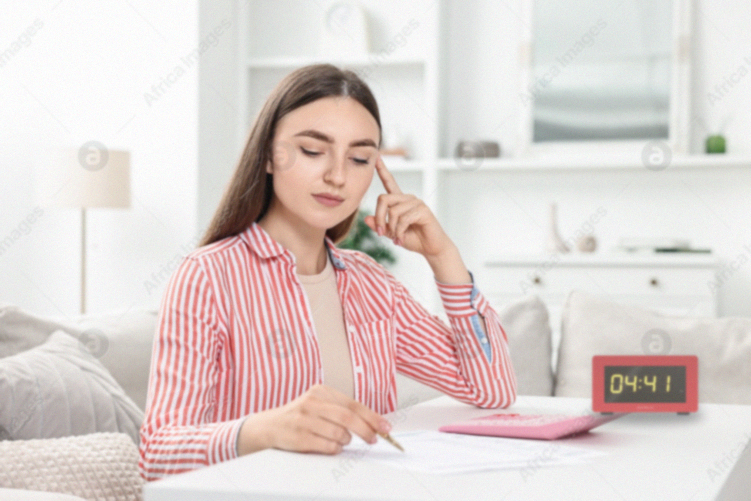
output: 4.41
